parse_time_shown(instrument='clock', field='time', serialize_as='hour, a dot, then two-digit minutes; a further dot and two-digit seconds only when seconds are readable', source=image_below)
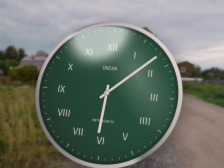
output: 6.08
